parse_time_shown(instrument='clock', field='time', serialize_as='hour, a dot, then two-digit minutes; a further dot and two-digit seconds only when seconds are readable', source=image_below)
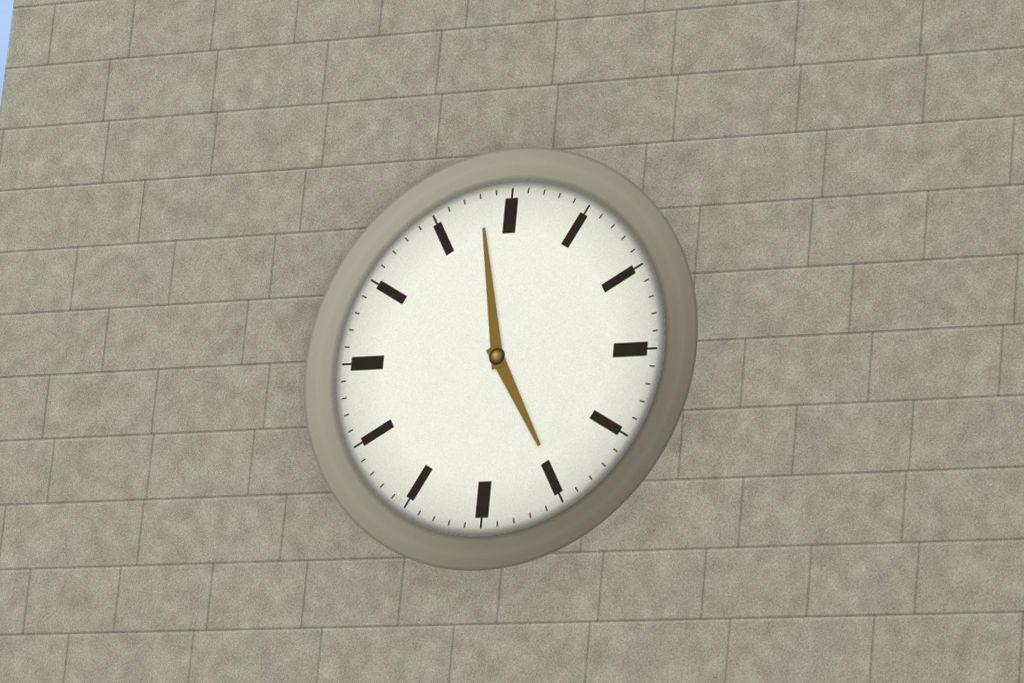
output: 4.58
